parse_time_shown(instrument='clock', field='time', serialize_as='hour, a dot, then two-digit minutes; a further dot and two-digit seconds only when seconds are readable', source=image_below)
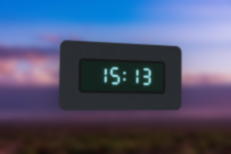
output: 15.13
